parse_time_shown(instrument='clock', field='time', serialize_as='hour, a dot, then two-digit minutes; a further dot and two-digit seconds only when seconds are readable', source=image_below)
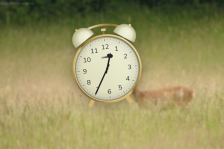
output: 12.35
